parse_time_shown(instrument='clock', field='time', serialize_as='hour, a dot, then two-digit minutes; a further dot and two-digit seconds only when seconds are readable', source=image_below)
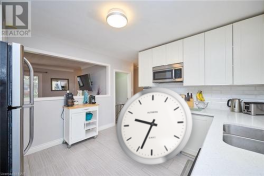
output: 9.34
